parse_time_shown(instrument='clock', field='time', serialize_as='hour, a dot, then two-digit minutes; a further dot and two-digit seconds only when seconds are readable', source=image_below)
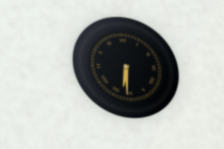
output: 6.31
